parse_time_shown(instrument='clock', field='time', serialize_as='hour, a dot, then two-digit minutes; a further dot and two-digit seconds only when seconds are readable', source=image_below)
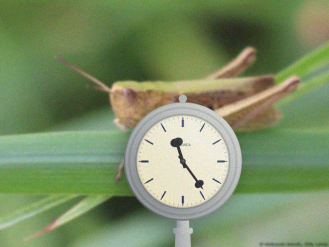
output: 11.24
